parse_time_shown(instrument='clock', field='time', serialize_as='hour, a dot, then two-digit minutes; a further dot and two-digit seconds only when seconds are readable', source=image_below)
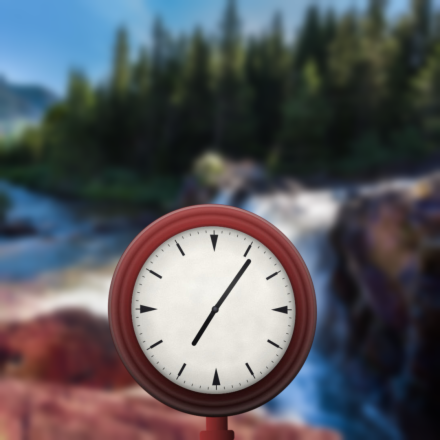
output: 7.06
